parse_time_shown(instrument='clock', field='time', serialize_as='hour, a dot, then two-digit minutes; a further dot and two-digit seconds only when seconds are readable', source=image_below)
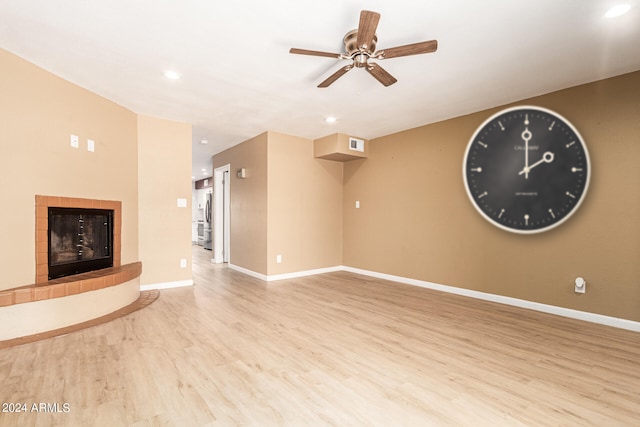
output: 2.00
